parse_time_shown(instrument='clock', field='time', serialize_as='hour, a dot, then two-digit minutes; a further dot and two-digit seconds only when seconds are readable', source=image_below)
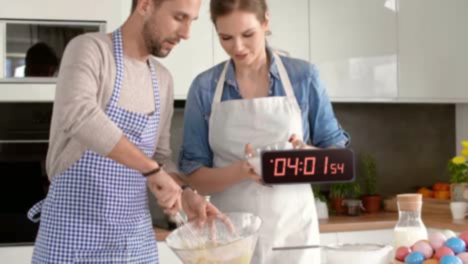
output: 4.01
